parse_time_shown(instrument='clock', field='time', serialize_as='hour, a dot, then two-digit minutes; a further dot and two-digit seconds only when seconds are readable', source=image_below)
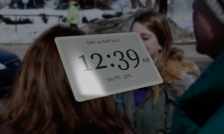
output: 12.39
